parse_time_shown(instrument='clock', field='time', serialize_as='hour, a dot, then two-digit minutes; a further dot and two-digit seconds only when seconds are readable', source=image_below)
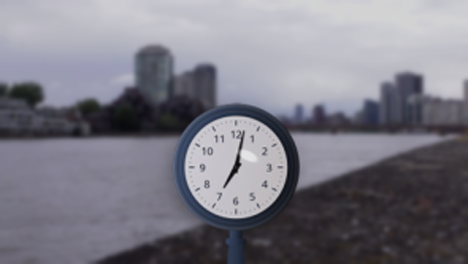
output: 7.02
